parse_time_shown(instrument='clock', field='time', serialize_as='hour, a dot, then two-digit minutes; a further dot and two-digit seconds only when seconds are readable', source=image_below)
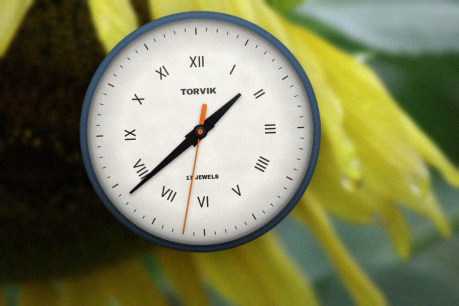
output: 1.38.32
